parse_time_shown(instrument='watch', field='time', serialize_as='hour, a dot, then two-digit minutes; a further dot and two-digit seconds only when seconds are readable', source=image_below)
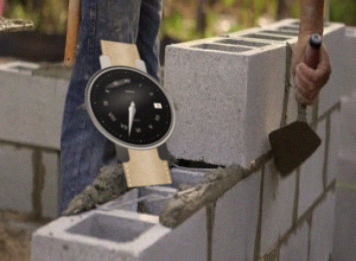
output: 6.33
